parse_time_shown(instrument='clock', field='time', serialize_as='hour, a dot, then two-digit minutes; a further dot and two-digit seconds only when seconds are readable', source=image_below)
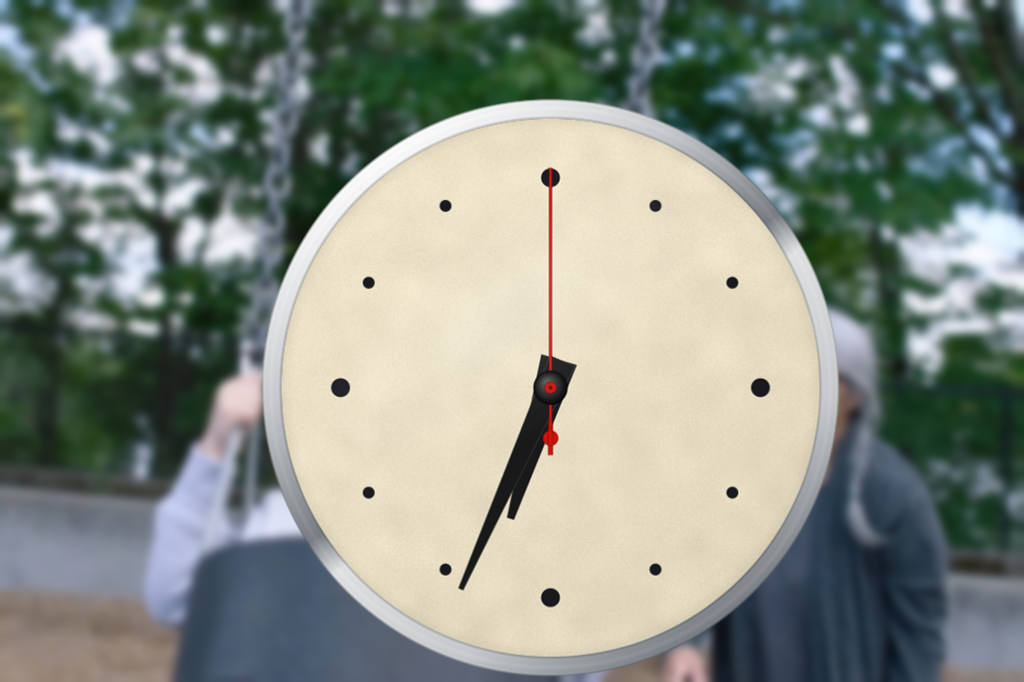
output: 6.34.00
